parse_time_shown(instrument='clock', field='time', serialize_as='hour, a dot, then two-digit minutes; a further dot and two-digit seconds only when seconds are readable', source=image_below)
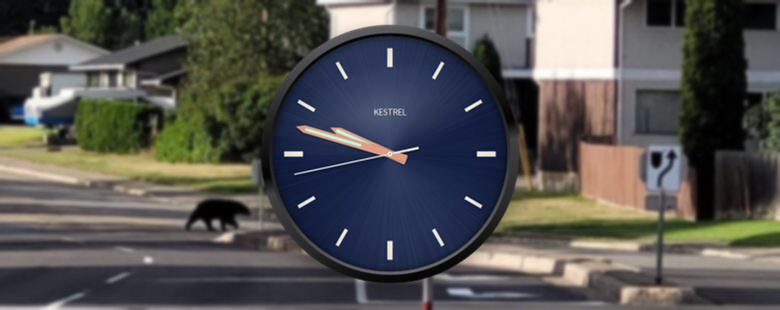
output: 9.47.43
